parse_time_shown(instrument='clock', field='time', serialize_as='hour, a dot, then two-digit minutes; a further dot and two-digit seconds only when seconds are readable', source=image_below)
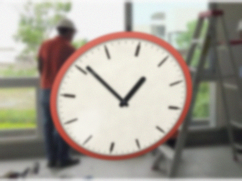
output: 12.51
